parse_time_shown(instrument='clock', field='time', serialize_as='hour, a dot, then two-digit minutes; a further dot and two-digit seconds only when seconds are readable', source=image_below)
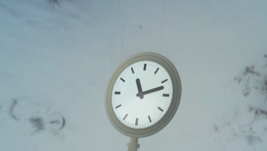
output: 11.12
